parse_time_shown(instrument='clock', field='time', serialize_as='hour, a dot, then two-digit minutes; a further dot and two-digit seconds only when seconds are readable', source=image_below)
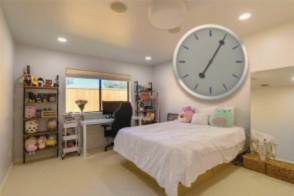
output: 7.05
